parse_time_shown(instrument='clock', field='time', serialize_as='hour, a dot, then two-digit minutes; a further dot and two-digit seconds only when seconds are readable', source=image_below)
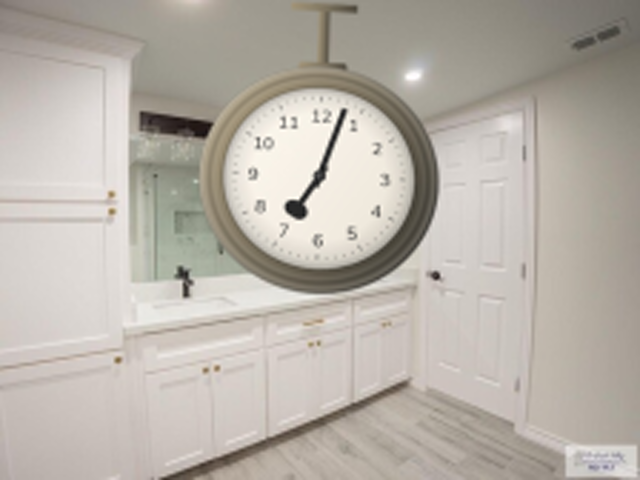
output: 7.03
